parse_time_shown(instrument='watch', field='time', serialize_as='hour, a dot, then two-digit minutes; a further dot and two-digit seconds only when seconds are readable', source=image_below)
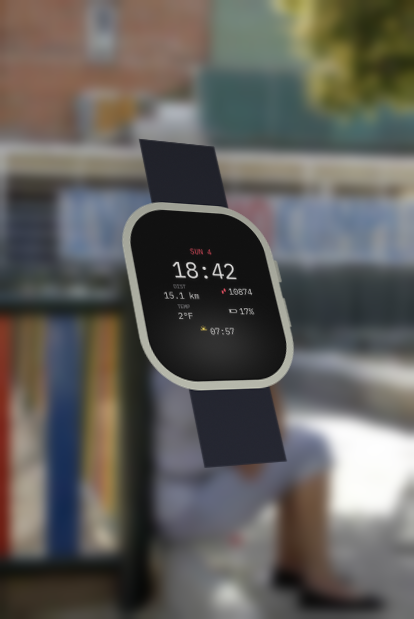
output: 18.42
